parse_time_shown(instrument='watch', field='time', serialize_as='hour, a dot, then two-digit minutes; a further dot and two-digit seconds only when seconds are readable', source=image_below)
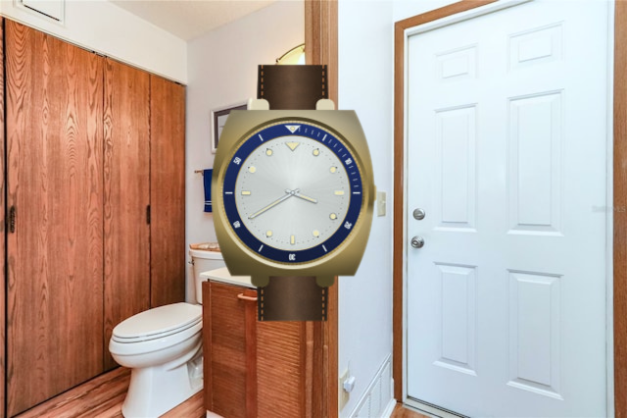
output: 3.40
